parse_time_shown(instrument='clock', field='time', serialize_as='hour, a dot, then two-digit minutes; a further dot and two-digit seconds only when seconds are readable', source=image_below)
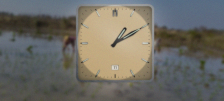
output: 1.10
